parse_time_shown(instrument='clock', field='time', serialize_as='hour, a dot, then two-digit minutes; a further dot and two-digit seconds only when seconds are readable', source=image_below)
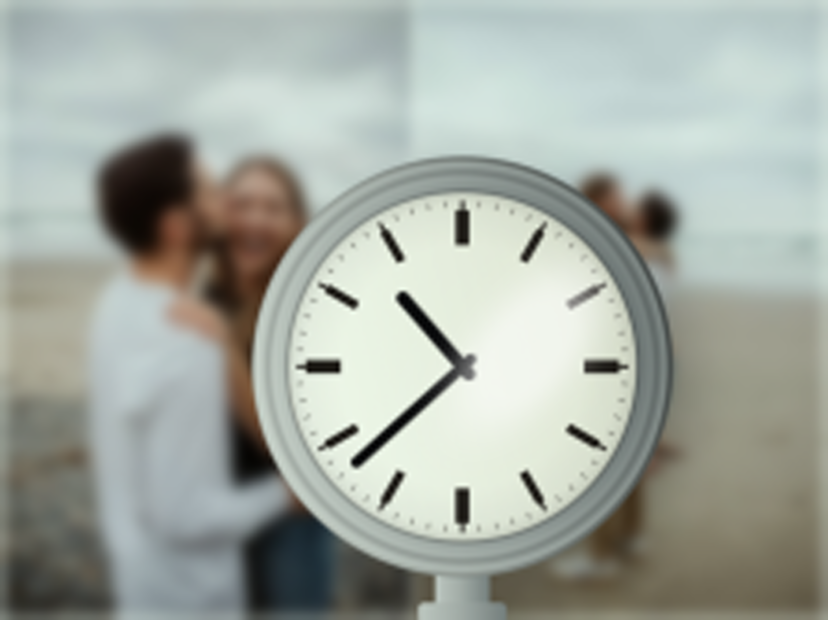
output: 10.38
